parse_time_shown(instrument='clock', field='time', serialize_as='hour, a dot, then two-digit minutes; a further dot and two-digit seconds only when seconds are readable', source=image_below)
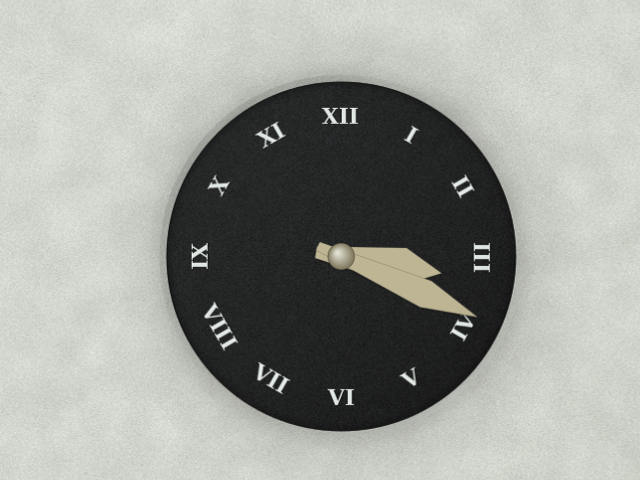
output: 3.19
